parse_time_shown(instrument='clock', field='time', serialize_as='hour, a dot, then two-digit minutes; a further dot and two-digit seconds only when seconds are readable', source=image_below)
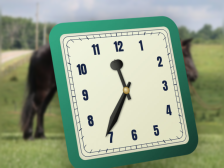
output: 11.36
